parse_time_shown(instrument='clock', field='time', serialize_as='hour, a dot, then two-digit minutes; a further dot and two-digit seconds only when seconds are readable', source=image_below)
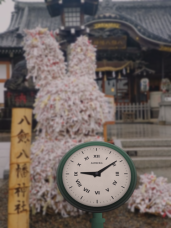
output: 9.09
